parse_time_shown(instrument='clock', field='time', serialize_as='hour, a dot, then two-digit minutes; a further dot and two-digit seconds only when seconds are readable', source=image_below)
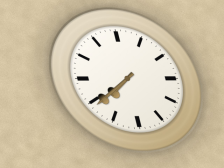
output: 7.39
